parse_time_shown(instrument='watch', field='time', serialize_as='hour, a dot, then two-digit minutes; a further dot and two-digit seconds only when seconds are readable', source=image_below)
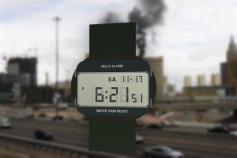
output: 6.21.51
